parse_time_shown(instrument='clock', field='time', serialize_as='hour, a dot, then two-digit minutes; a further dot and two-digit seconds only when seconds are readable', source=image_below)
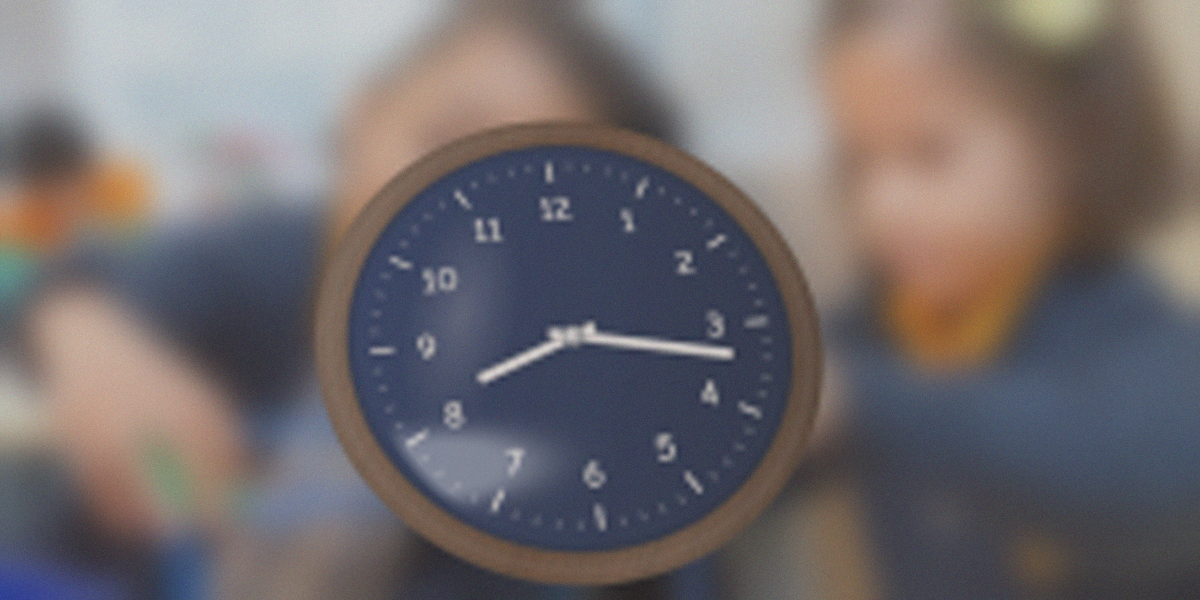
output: 8.17
